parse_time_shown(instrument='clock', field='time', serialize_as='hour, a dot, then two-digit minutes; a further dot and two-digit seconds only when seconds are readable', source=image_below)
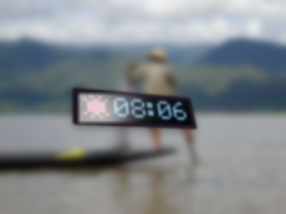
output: 8.06
